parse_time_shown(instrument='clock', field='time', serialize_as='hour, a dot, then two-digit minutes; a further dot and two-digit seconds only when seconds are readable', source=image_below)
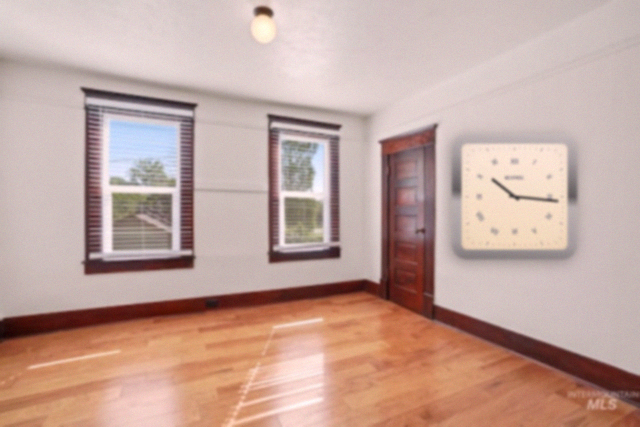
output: 10.16
